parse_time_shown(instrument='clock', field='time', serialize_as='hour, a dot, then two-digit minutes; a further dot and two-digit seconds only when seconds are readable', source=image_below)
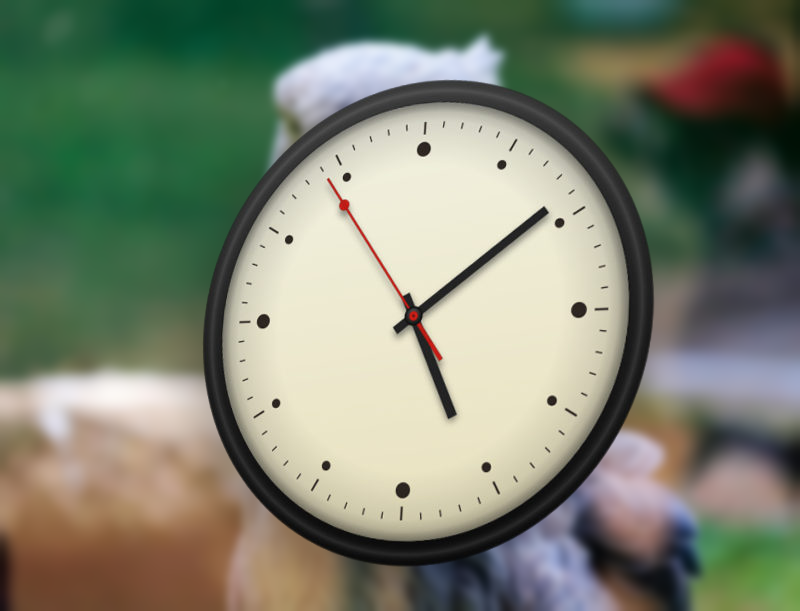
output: 5.08.54
